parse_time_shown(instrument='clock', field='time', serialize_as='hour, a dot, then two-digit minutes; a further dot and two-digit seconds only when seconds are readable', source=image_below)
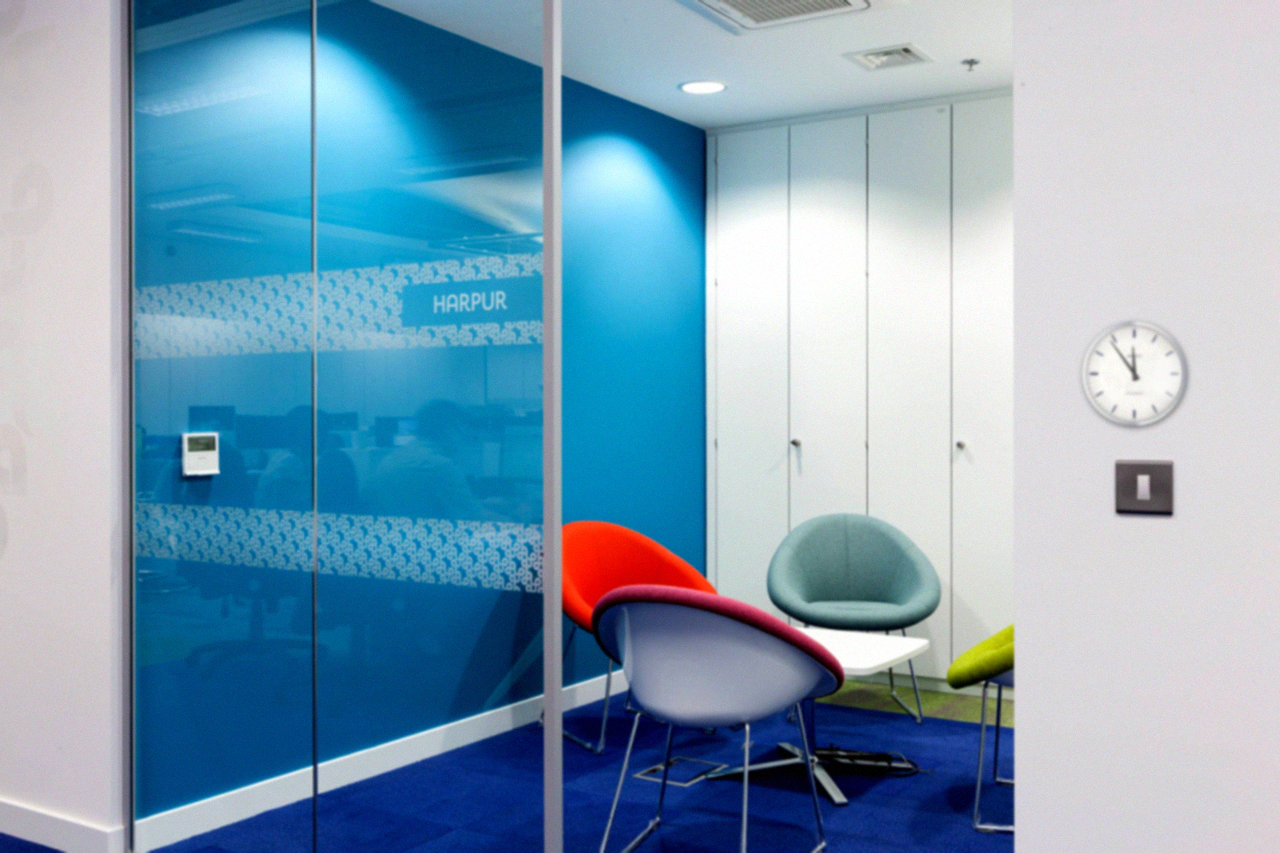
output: 11.54
